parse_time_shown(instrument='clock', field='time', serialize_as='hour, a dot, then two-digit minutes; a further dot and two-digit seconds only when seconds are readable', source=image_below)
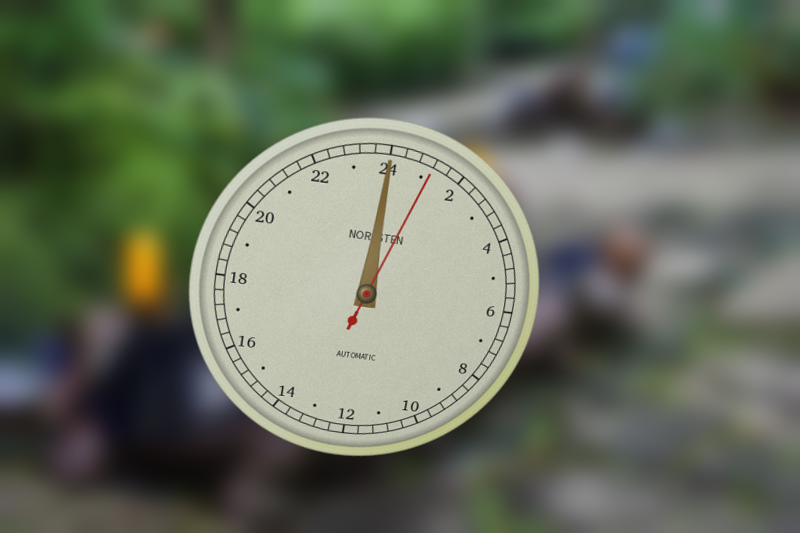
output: 0.00.03
